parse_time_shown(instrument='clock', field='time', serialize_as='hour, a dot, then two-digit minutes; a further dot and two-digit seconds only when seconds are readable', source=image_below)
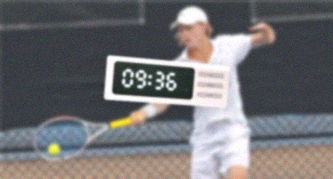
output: 9.36
